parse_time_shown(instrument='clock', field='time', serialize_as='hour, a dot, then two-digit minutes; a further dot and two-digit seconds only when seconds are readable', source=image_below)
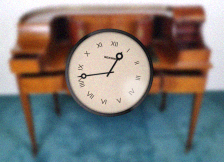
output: 12.42
